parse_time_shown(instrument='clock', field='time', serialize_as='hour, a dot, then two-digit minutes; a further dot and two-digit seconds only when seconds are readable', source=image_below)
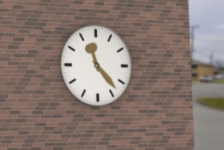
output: 11.23
